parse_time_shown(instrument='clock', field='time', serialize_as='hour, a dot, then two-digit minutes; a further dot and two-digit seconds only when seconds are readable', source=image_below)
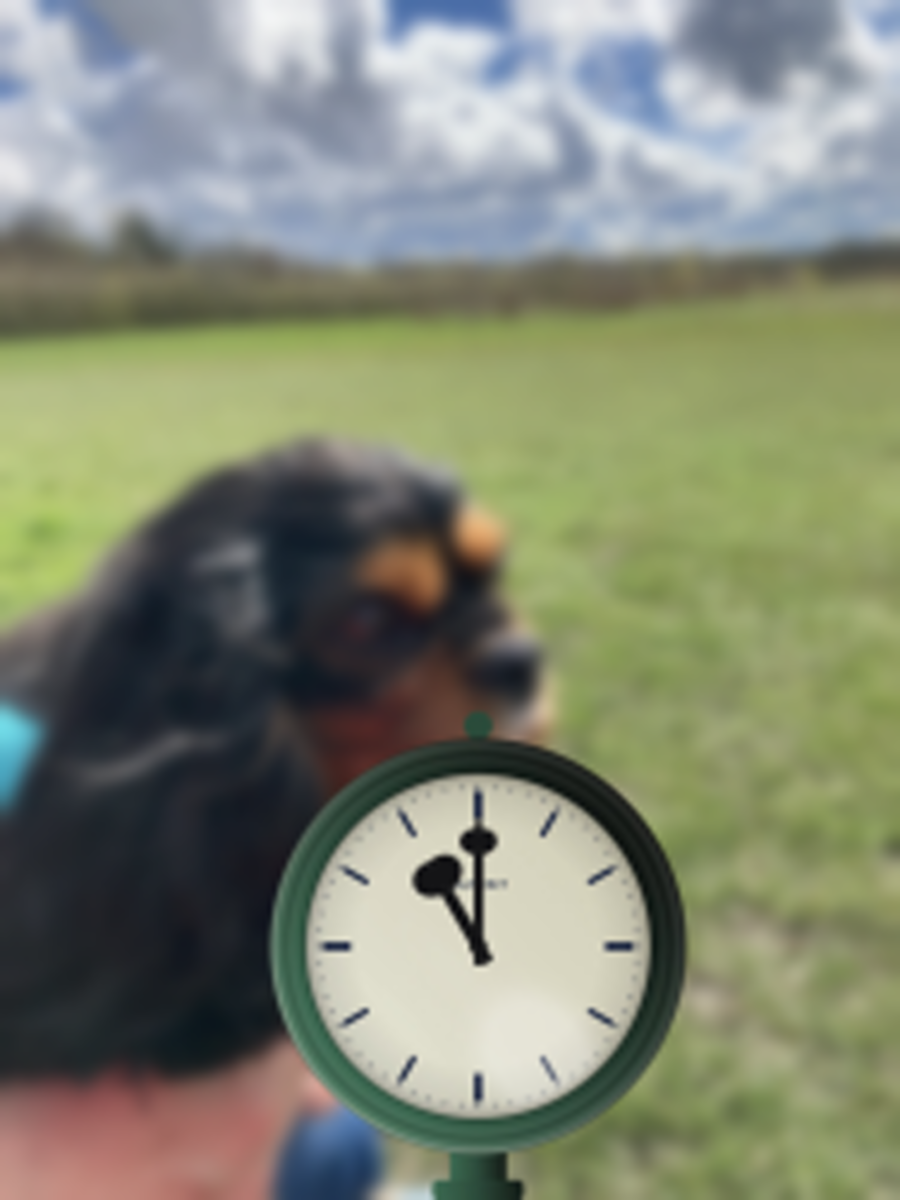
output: 11.00
